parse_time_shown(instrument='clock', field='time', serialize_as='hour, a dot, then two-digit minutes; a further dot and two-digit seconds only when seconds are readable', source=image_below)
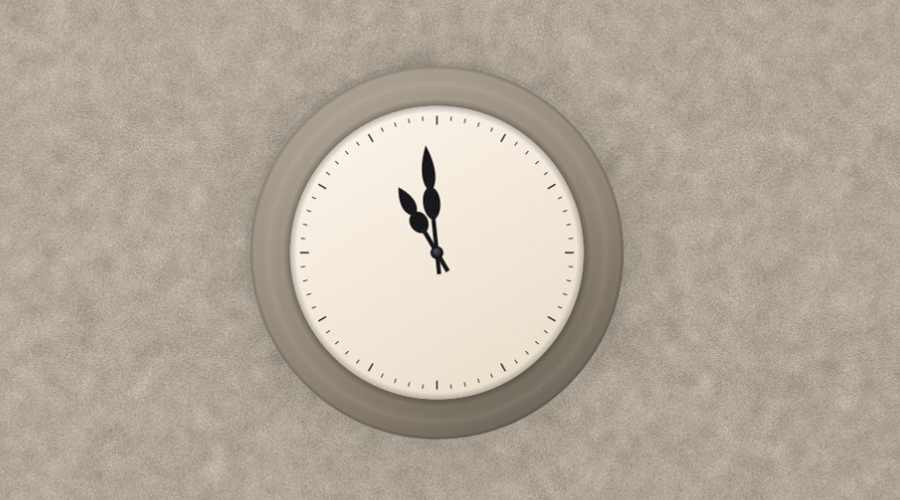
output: 10.59
